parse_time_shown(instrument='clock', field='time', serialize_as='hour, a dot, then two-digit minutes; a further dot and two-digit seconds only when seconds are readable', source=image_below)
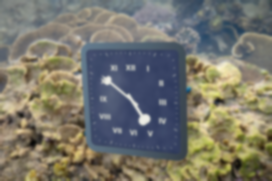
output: 4.51
